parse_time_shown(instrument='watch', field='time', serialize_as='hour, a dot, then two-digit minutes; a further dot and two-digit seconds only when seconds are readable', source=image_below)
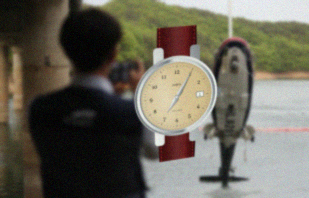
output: 7.05
